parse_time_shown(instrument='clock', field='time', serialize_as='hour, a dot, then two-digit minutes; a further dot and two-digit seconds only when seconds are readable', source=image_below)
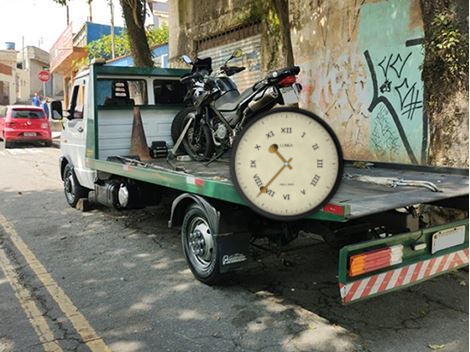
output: 10.37
